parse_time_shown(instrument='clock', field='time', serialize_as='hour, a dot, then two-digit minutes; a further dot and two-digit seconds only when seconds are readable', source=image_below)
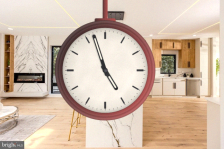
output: 4.57
